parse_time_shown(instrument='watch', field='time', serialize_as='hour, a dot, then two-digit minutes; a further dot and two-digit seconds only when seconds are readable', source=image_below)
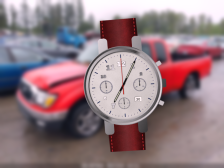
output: 7.05
